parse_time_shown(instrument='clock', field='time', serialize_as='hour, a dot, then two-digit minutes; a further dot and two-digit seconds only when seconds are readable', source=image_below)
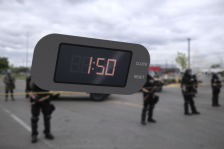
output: 1.50
